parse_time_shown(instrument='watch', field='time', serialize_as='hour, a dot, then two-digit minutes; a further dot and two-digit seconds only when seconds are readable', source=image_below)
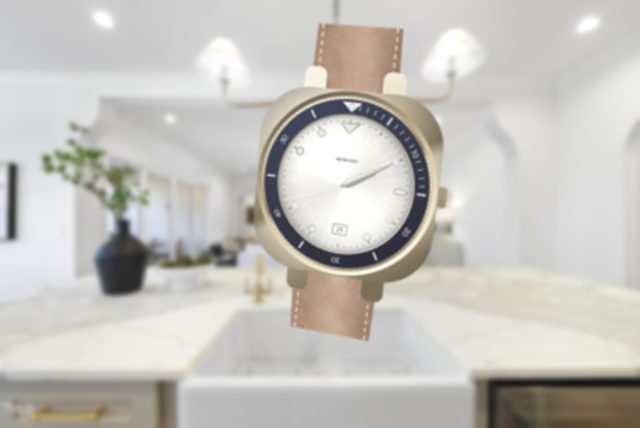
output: 2.10
